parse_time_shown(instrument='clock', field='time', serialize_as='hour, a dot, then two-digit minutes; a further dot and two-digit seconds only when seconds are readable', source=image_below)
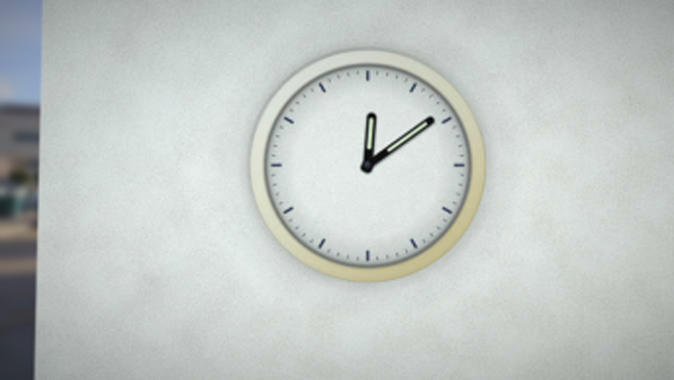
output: 12.09
